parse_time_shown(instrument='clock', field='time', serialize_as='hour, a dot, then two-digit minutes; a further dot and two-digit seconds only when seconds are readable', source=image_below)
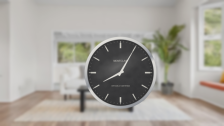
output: 8.05
